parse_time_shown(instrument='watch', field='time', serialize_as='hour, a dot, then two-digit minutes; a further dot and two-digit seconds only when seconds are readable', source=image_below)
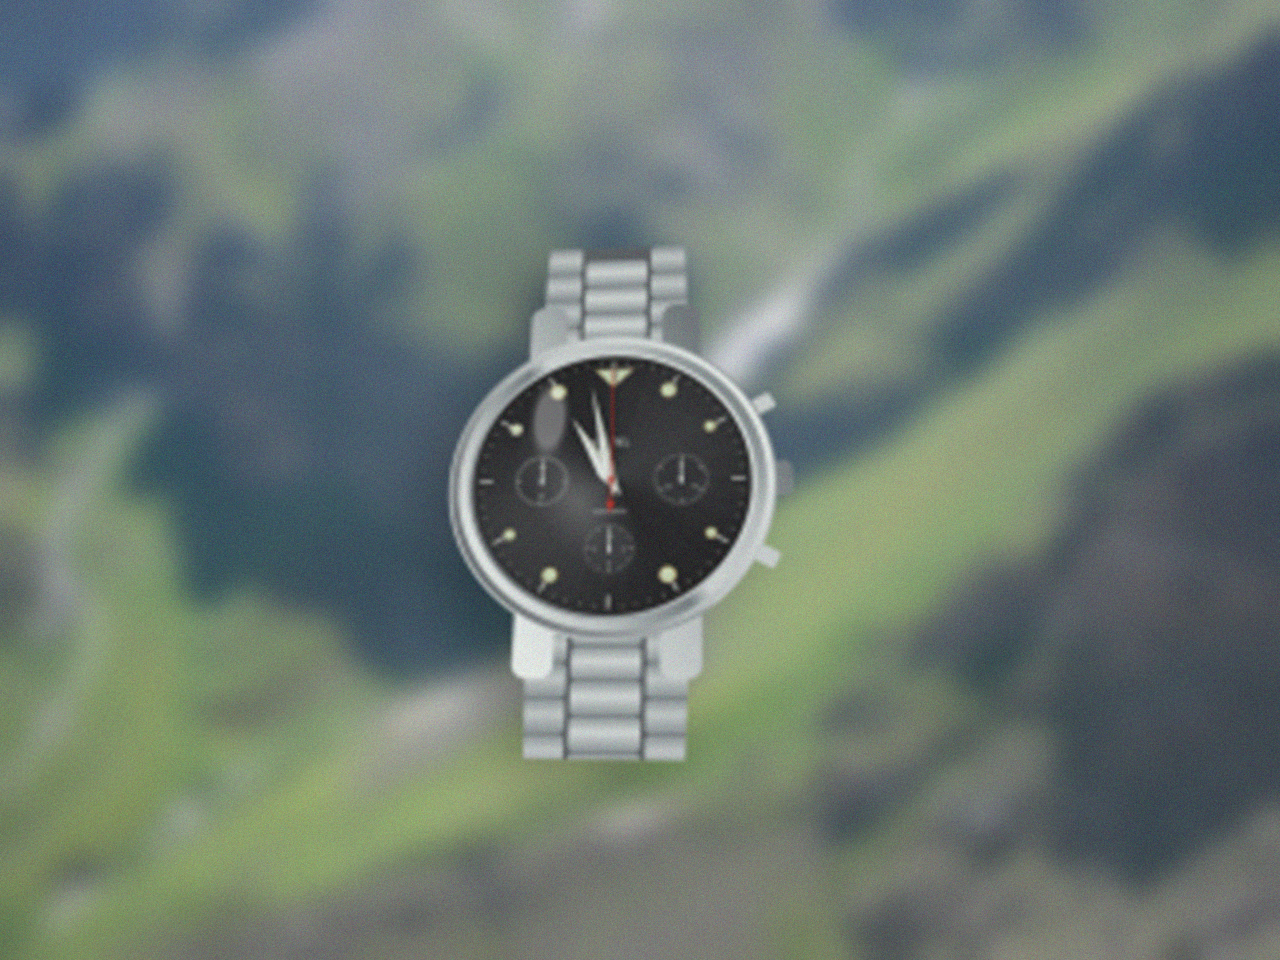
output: 10.58
